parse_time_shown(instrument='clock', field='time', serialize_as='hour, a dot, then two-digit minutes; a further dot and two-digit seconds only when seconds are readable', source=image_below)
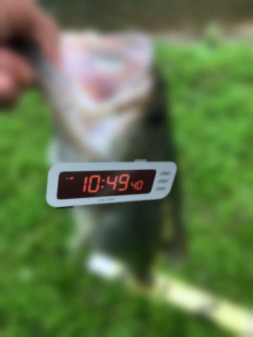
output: 10.49.40
